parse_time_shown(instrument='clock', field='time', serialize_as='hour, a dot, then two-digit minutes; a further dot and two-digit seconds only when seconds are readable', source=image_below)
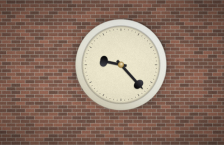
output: 9.23
